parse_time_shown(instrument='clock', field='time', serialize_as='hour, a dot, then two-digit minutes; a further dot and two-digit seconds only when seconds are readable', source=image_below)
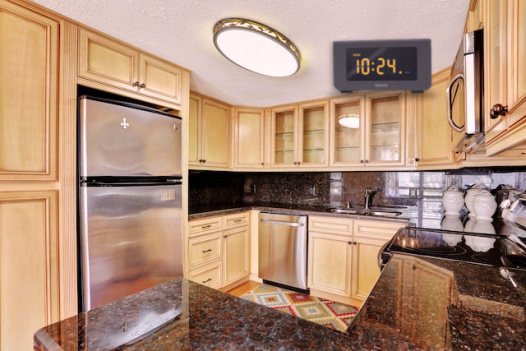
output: 10.24
